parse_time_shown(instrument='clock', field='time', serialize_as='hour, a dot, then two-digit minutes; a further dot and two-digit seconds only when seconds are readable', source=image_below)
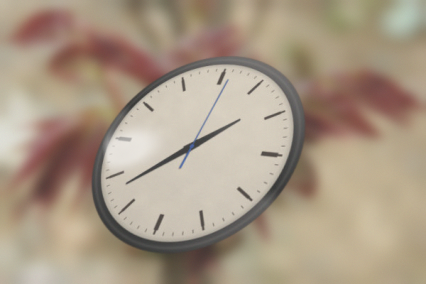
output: 1.38.01
